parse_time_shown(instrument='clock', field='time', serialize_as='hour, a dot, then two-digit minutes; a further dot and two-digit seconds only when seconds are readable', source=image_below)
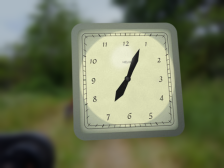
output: 7.04
